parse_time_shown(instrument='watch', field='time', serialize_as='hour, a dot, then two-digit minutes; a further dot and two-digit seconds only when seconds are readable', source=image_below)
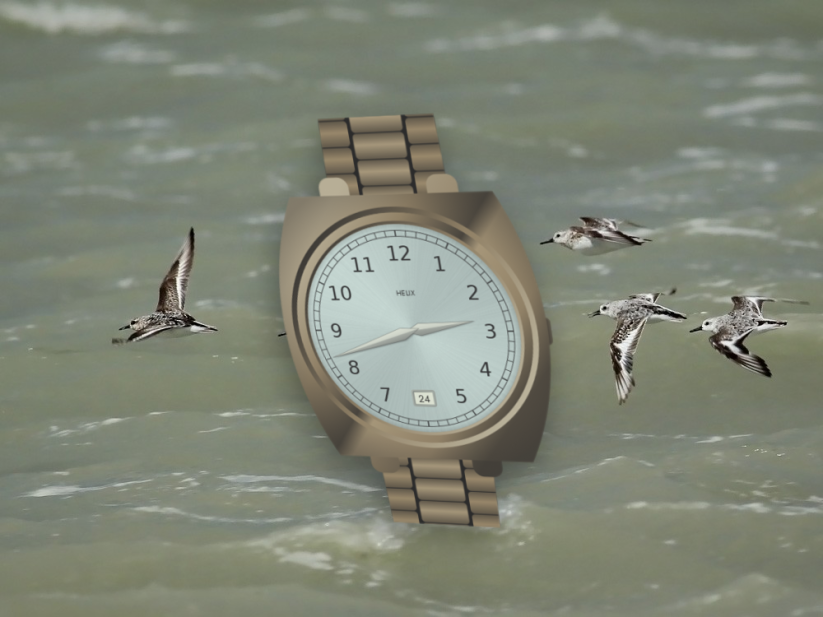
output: 2.42
